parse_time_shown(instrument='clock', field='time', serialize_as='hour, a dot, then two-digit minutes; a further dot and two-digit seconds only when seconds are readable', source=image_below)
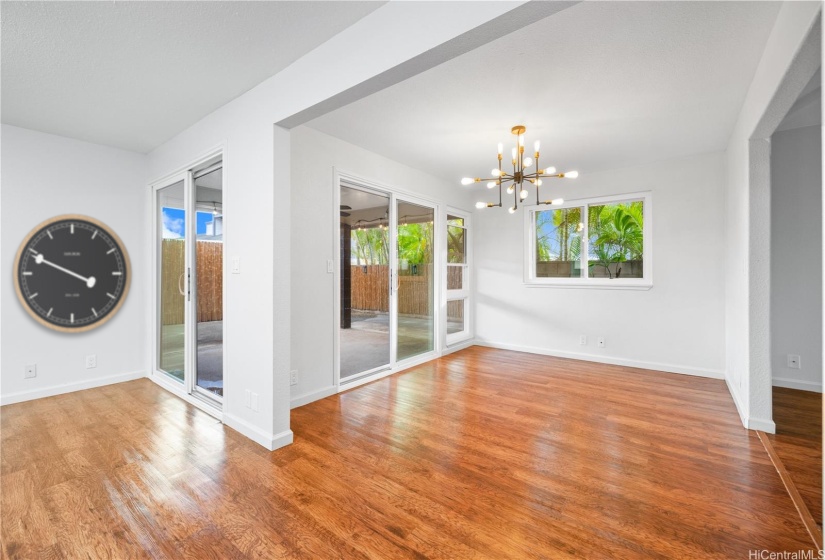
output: 3.49
